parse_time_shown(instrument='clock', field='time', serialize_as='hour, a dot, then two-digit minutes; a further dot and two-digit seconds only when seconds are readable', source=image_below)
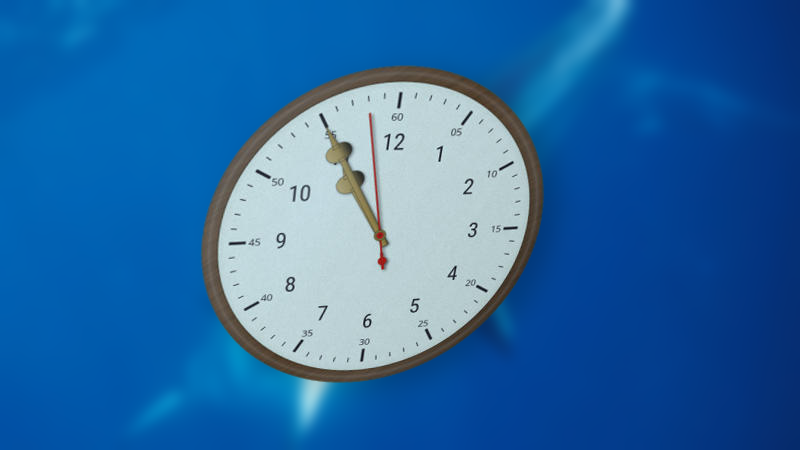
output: 10.54.58
